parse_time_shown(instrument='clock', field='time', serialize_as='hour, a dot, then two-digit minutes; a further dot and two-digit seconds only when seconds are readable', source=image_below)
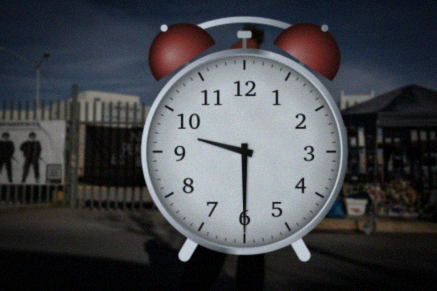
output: 9.30
